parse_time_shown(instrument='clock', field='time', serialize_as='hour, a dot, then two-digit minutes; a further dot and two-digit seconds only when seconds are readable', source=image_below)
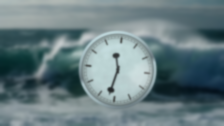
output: 11.32
